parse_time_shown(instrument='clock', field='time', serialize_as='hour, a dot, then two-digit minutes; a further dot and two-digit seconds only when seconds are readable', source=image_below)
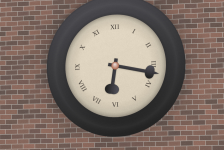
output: 6.17
